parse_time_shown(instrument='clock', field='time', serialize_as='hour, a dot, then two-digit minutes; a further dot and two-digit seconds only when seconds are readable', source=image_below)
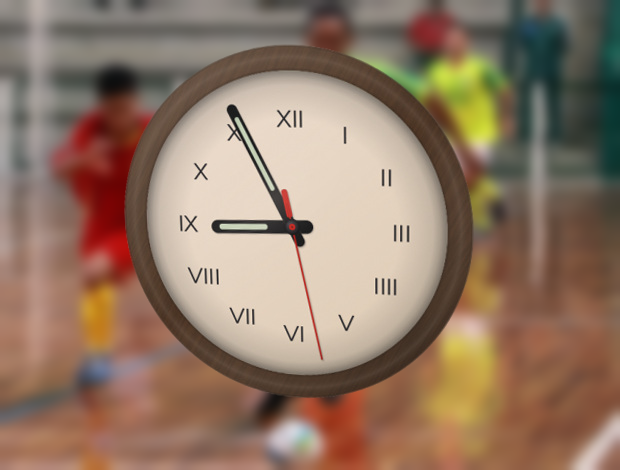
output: 8.55.28
